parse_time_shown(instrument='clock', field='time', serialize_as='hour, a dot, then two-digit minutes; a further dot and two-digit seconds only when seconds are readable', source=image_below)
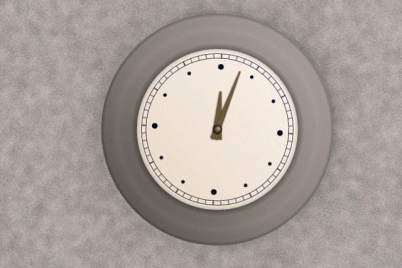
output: 12.03
